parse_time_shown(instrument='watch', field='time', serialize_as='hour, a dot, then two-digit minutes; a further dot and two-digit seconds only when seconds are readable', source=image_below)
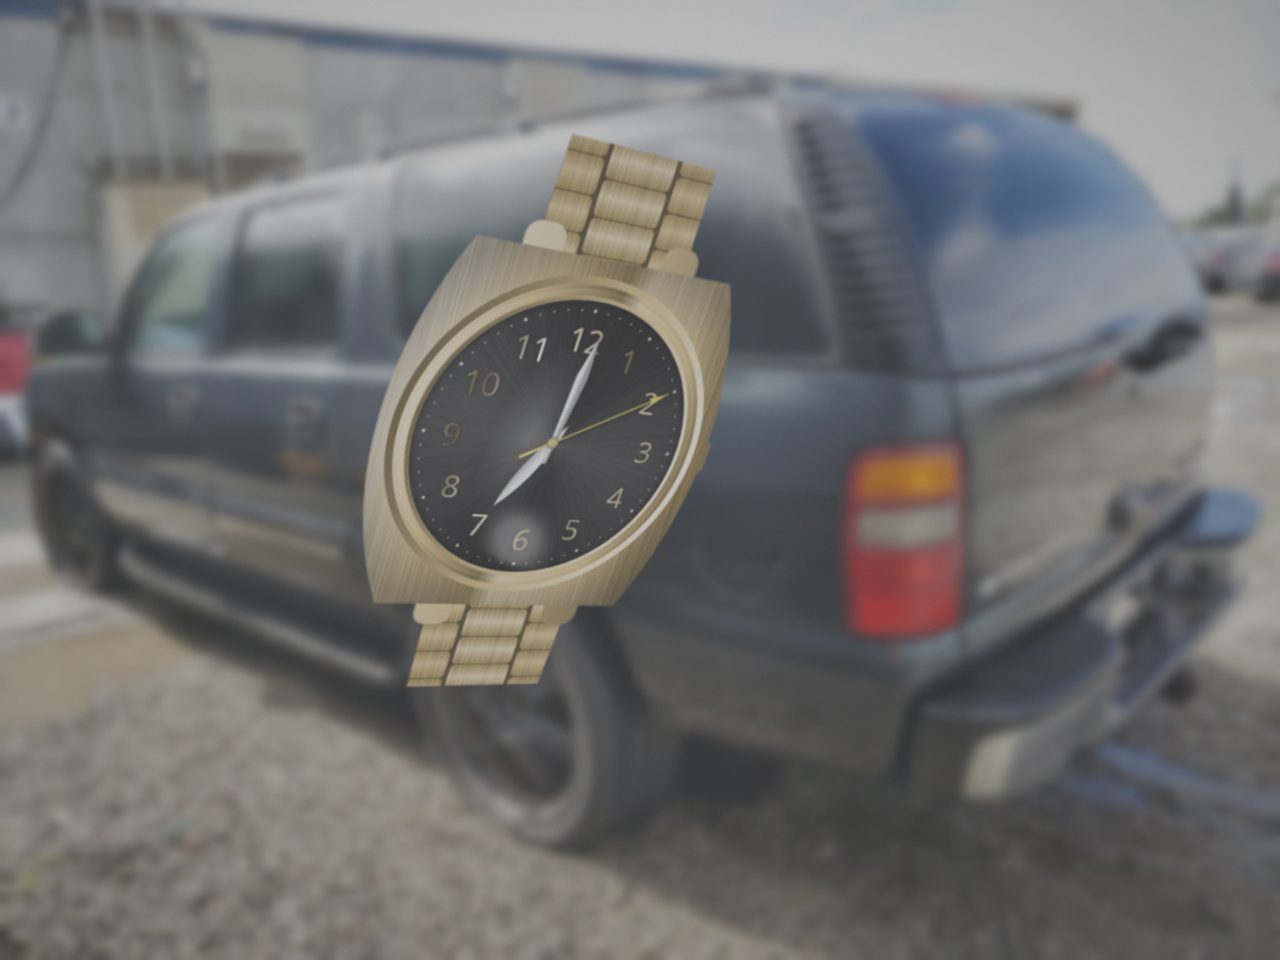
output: 7.01.10
